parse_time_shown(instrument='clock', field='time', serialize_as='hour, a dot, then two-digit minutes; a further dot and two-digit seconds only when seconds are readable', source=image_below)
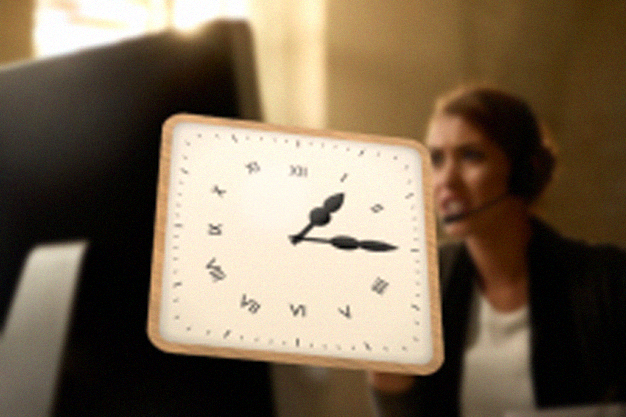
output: 1.15
